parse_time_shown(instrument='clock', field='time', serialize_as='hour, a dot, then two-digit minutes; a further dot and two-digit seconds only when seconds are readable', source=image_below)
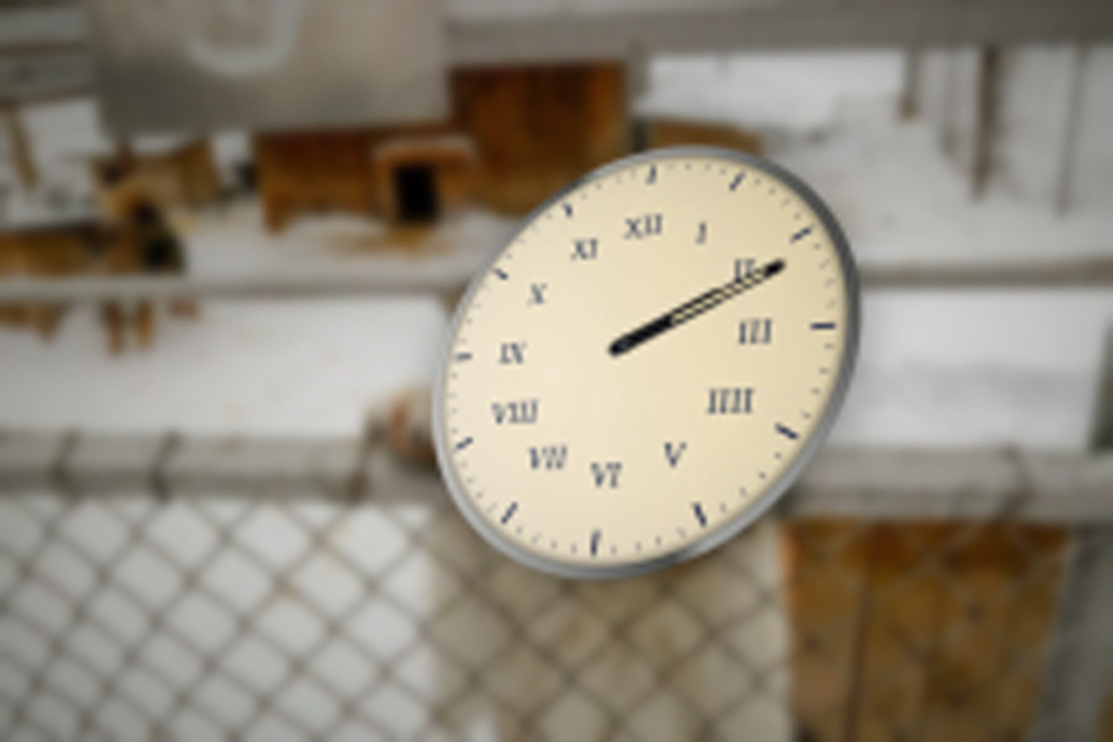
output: 2.11
